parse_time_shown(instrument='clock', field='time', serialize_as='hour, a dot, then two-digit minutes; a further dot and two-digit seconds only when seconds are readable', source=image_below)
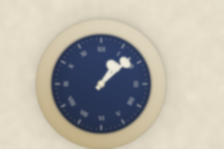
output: 1.08
